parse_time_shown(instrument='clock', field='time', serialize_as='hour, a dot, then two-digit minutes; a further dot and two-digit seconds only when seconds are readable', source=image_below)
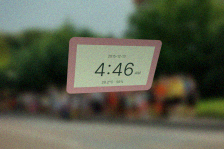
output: 4.46
